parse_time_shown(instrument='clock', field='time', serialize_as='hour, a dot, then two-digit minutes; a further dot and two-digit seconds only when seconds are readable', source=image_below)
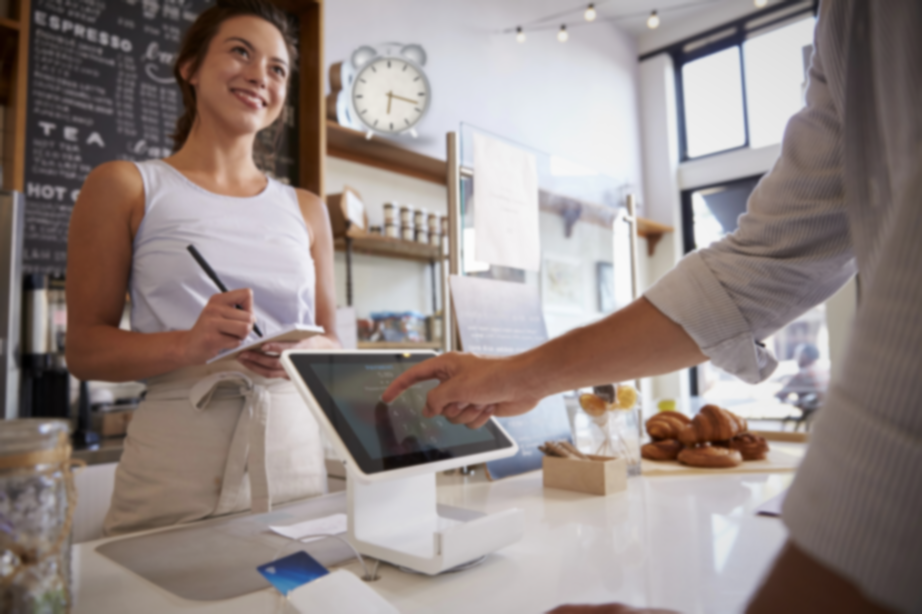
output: 6.18
